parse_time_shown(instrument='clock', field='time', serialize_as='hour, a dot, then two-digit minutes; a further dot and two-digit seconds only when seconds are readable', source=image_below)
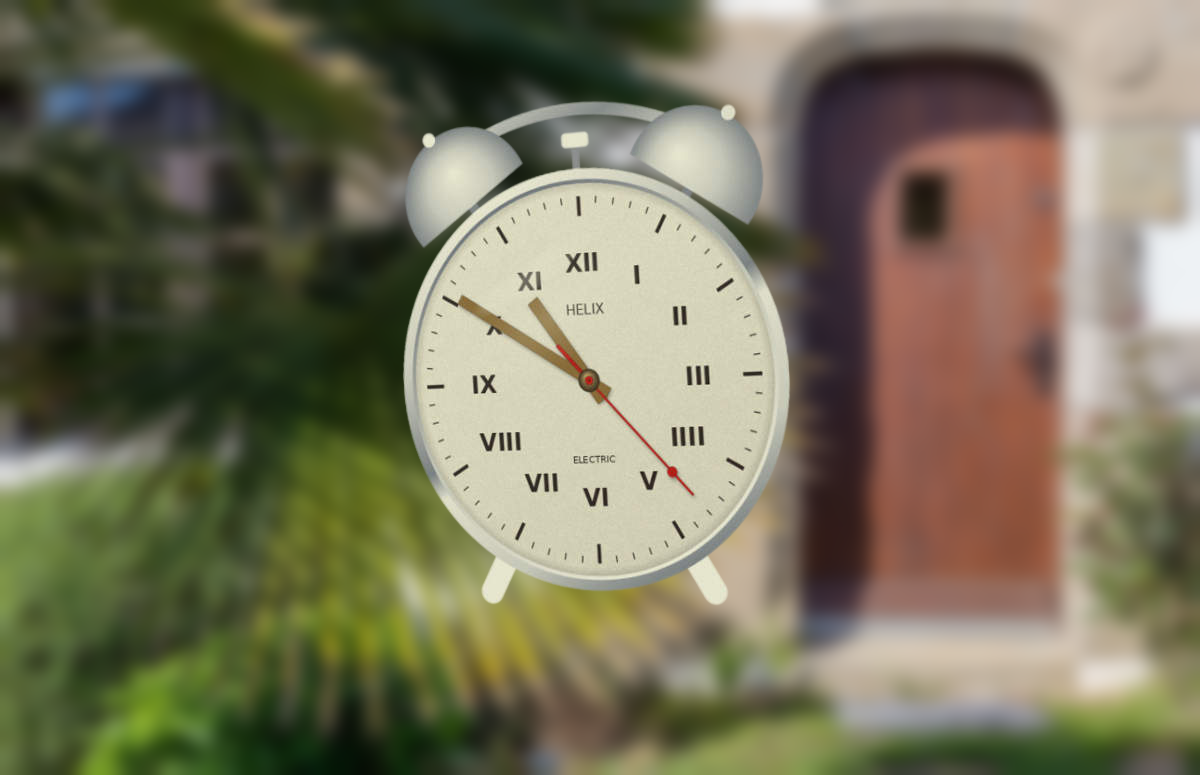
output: 10.50.23
